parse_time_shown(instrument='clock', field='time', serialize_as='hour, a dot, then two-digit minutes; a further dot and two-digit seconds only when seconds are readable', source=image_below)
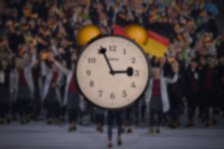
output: 2.56
